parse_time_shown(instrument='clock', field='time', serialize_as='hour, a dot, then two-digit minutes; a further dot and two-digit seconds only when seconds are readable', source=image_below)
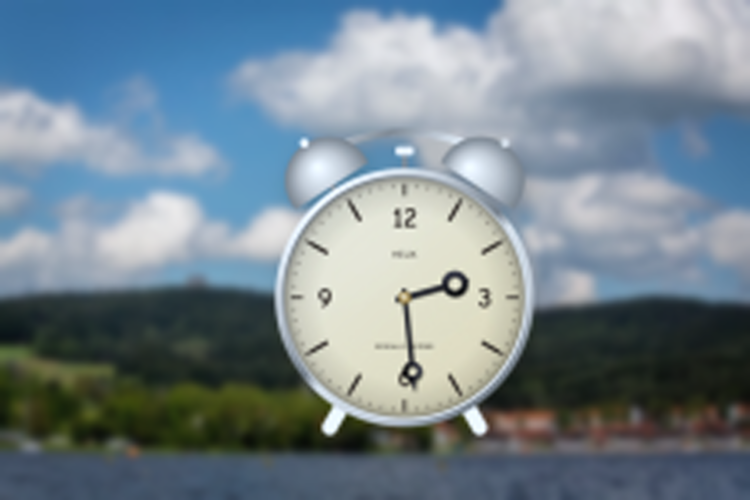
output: 2.29
